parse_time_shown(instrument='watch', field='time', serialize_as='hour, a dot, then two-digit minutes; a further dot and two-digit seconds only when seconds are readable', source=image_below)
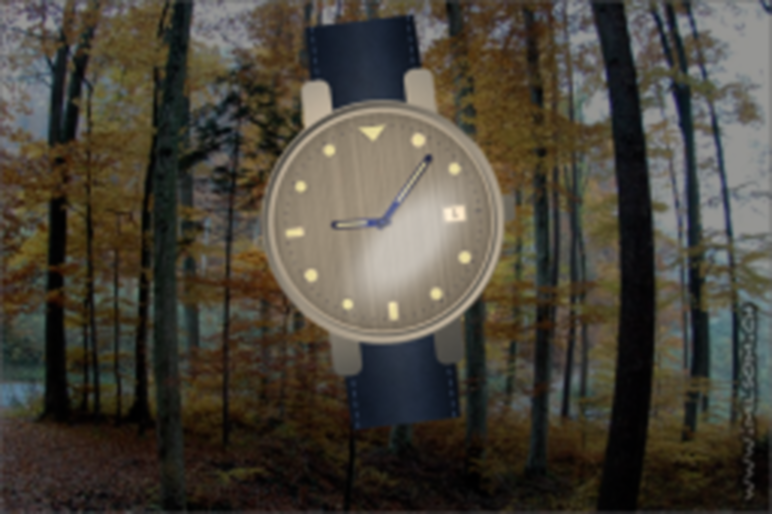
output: 9.07
